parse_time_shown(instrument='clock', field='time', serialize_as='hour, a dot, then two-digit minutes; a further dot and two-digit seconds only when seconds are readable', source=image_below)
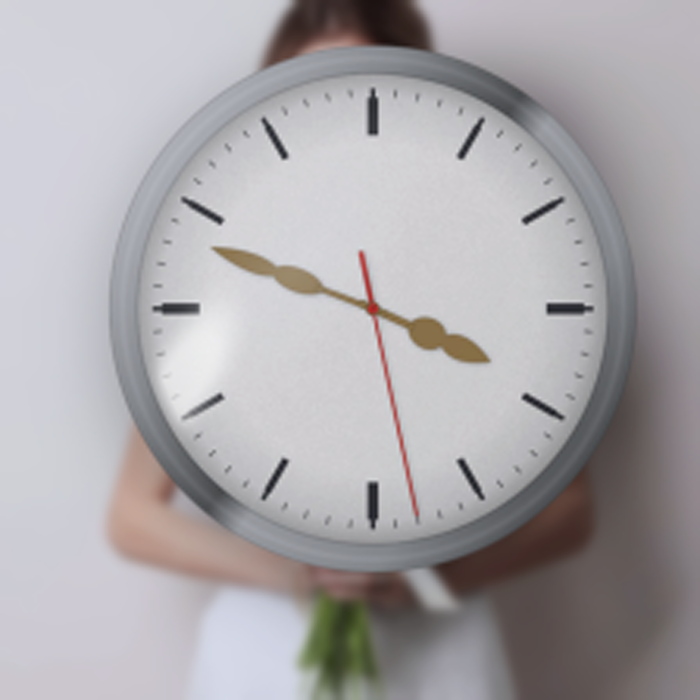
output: 3.48.28
